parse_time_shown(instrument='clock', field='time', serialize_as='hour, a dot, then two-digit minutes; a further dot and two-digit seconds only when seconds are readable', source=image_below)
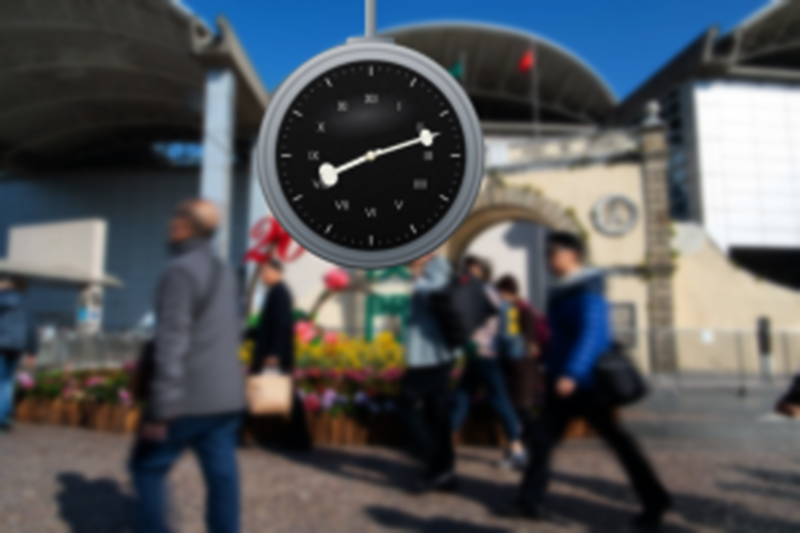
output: 8.12
